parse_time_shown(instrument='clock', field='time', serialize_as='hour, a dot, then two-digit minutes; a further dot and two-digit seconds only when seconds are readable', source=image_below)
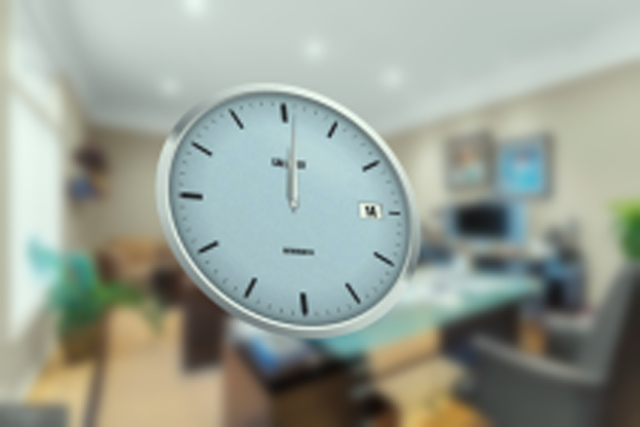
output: 12.01
